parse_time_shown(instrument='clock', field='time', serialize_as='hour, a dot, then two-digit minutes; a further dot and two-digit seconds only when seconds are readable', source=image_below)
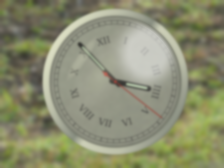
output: 3.55.24
